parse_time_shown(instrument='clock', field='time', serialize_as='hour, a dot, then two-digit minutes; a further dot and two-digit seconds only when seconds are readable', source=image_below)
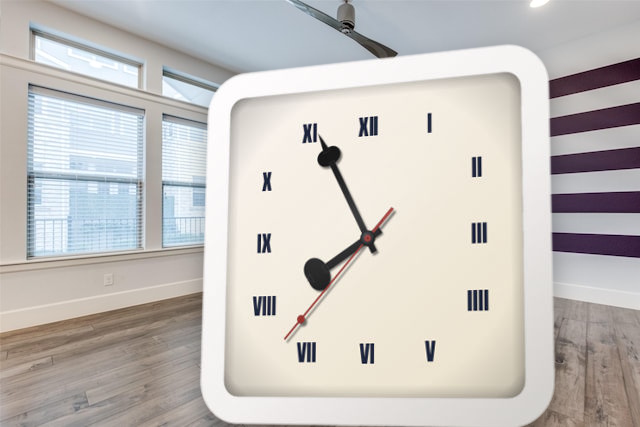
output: 7.55.37
